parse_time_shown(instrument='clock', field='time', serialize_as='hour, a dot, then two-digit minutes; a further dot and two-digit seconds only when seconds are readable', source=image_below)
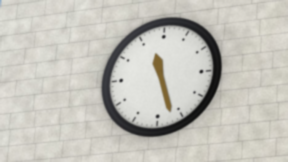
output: 11.27
